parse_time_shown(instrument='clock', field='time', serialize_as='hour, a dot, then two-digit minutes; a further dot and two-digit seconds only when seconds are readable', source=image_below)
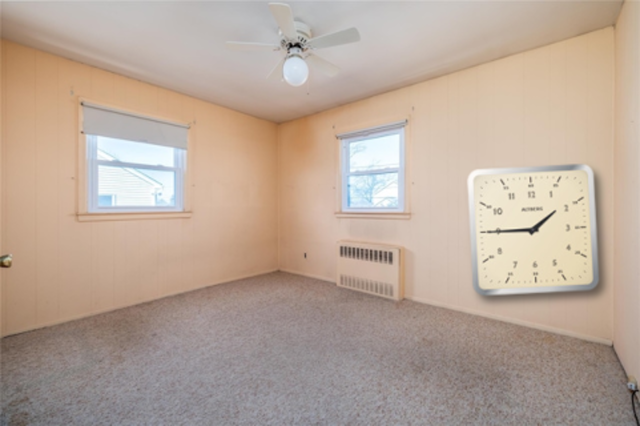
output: 1.45
